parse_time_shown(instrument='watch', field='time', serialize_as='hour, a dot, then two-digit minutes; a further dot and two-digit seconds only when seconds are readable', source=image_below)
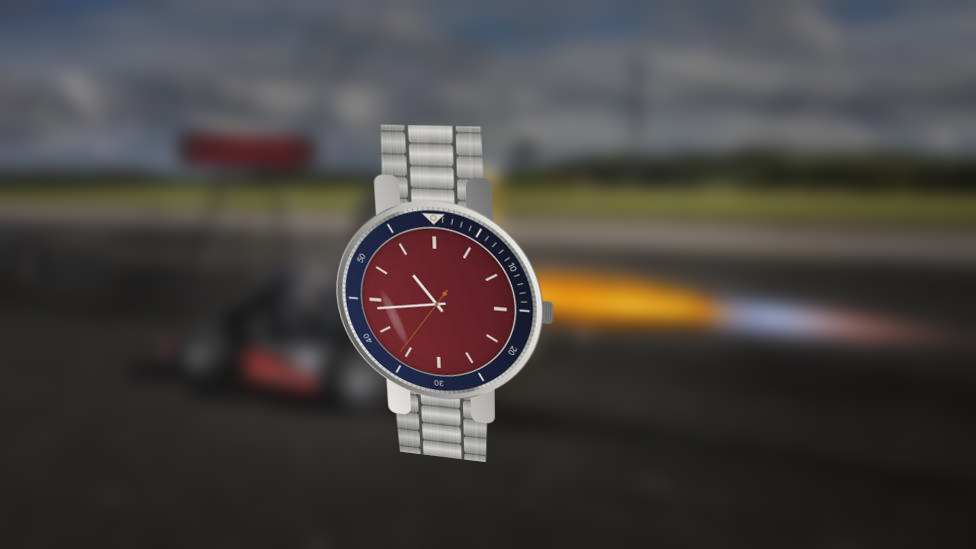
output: 10.43.36
